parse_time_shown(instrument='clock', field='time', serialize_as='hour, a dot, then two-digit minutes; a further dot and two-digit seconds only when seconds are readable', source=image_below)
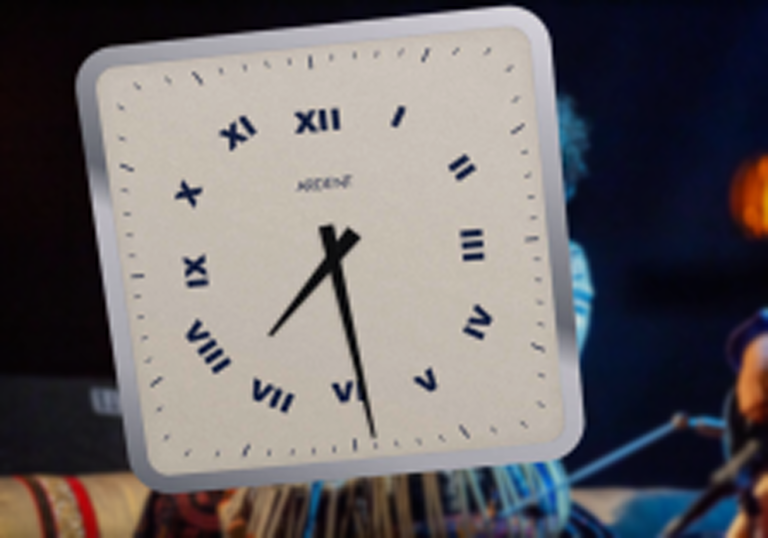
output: 7.29
